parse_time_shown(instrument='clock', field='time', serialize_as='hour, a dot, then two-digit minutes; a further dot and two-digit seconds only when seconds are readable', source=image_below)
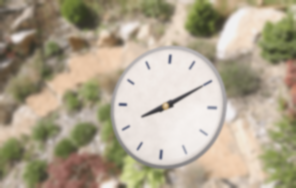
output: 8.10
